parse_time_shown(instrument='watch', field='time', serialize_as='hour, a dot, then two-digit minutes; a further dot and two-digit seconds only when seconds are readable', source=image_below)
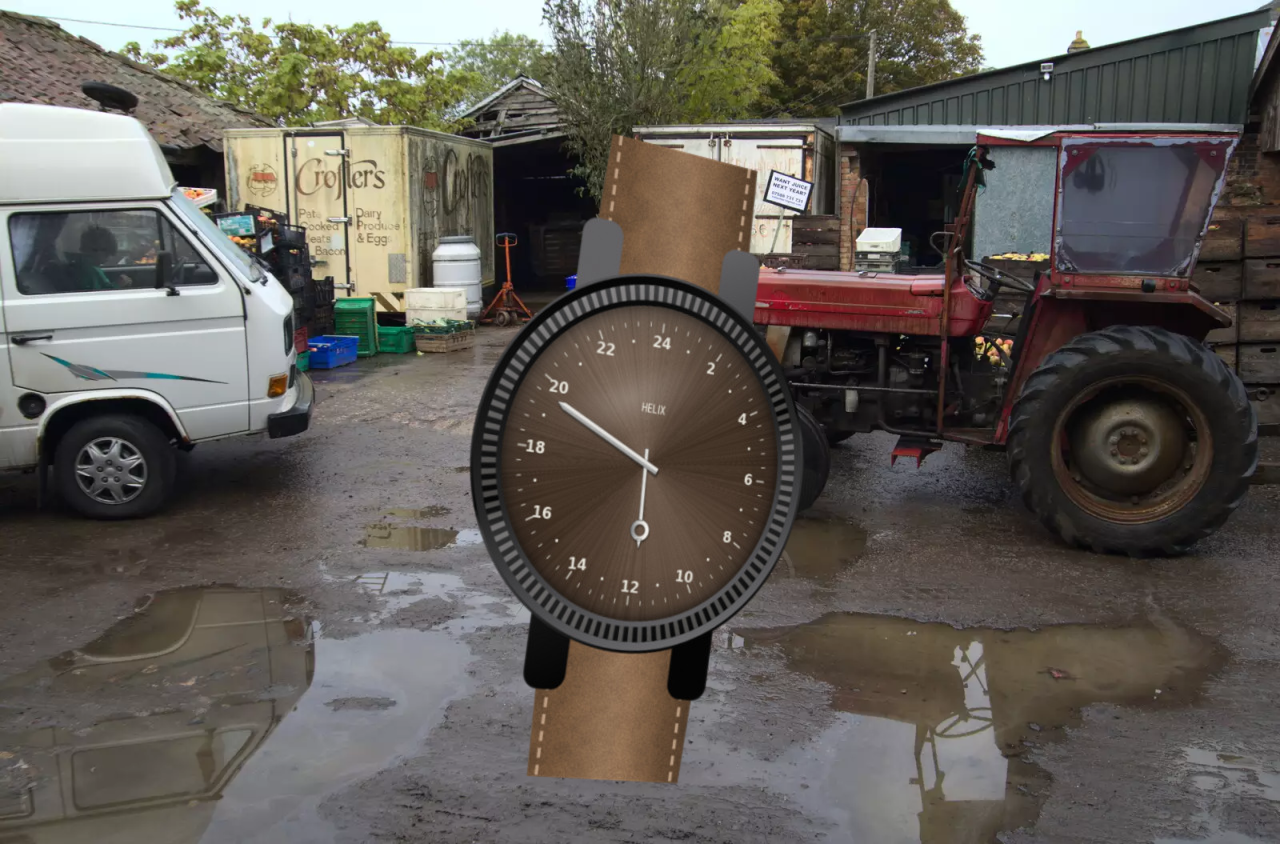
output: 11.49
